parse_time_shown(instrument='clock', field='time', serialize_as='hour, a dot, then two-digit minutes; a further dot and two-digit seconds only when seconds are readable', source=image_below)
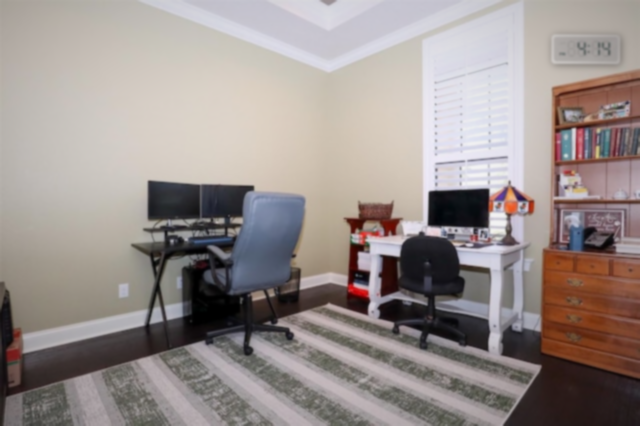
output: 4.14
